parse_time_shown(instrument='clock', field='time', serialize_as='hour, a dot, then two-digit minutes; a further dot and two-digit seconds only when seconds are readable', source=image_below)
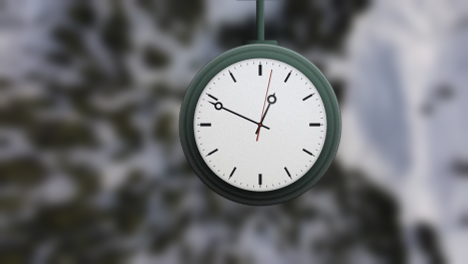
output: 12.49.02
